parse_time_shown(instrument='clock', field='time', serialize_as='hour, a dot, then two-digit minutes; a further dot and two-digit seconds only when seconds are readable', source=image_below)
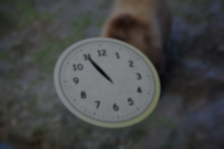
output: 10.55
